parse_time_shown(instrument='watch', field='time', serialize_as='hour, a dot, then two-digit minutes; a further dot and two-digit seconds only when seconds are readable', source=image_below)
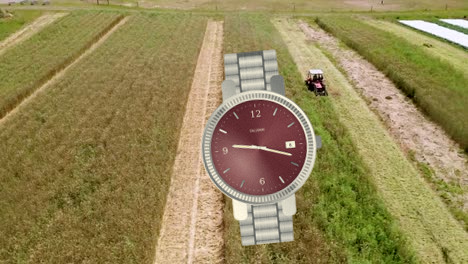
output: 9.18
